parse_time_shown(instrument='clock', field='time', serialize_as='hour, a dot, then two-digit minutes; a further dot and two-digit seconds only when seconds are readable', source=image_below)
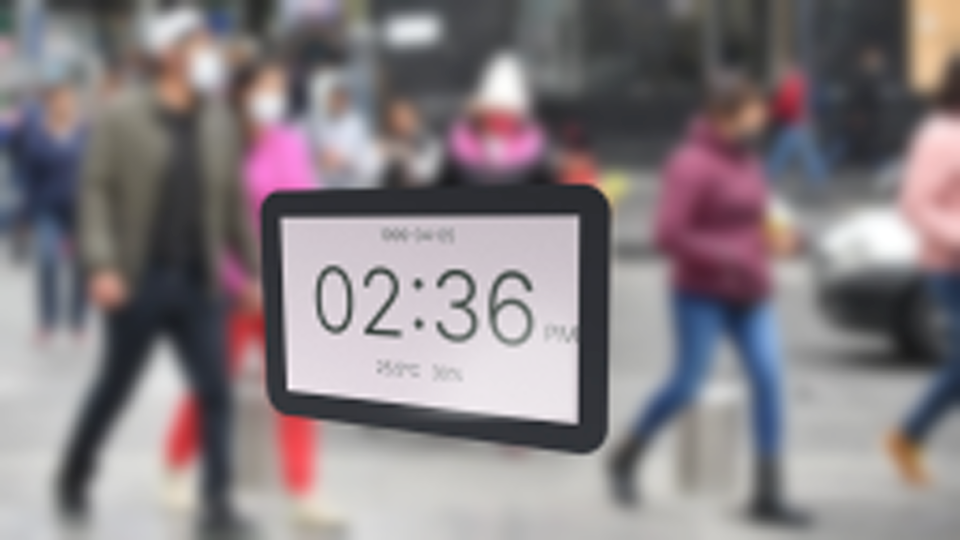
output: 2.36
